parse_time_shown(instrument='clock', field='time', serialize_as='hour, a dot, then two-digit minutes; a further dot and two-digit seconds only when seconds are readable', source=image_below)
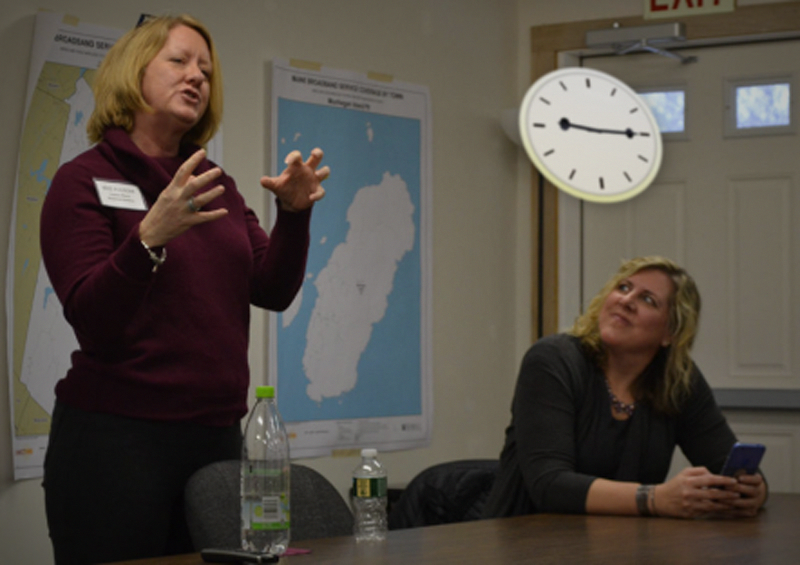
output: 9.15
